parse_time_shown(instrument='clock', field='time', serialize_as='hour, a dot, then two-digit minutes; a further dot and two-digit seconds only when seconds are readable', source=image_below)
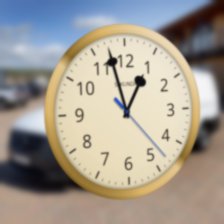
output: 12.57.23
